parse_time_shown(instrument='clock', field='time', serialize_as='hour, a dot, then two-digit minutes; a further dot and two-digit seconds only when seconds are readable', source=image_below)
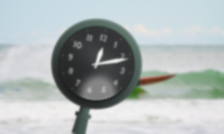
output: 12.11
